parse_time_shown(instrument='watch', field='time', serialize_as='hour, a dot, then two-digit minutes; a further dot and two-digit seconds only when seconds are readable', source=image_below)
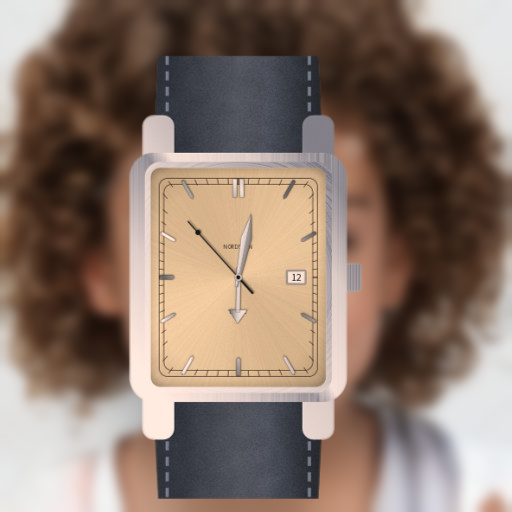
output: 6.01.53
